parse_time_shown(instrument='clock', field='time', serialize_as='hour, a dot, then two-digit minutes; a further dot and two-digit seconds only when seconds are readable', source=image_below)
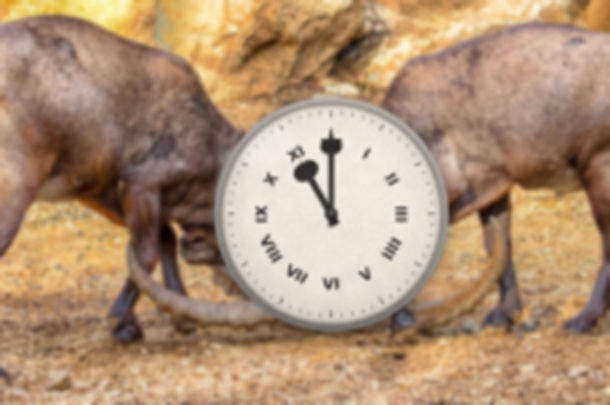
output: 11.00
